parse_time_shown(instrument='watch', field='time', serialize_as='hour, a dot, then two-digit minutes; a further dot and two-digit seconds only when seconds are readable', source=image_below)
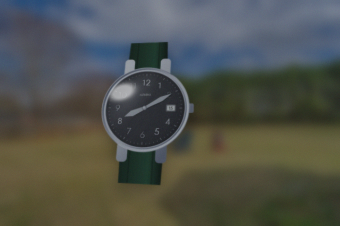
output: 8.10
